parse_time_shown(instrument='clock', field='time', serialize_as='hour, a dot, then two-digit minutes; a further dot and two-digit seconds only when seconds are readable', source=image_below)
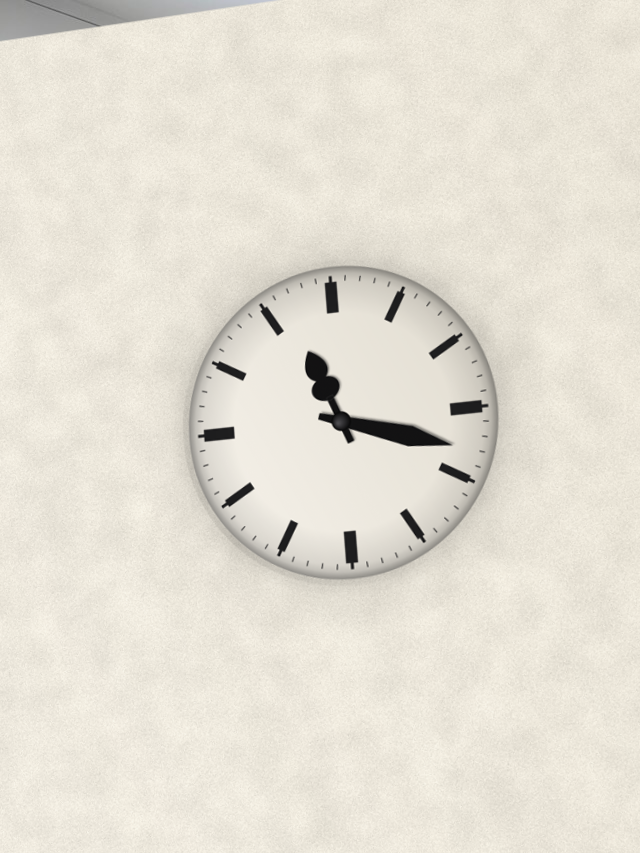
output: 11.18
